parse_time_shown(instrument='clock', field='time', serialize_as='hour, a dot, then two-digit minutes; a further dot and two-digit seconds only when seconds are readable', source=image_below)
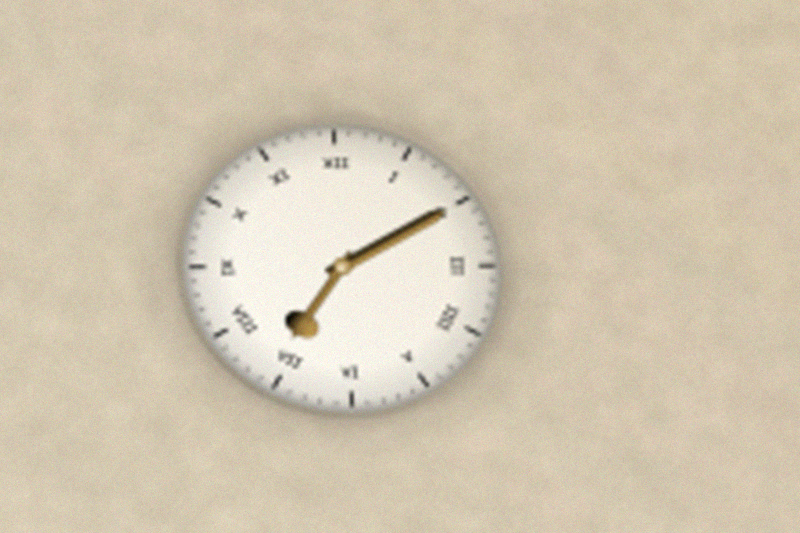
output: 7.10
